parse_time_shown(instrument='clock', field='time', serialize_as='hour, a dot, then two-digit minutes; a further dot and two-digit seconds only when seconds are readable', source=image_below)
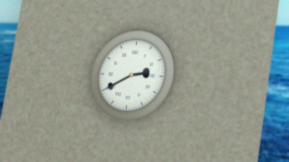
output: 2.40
